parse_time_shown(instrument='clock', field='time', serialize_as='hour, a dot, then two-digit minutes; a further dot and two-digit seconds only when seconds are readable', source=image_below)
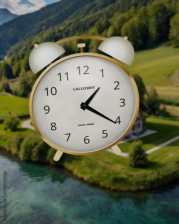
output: 1.21
